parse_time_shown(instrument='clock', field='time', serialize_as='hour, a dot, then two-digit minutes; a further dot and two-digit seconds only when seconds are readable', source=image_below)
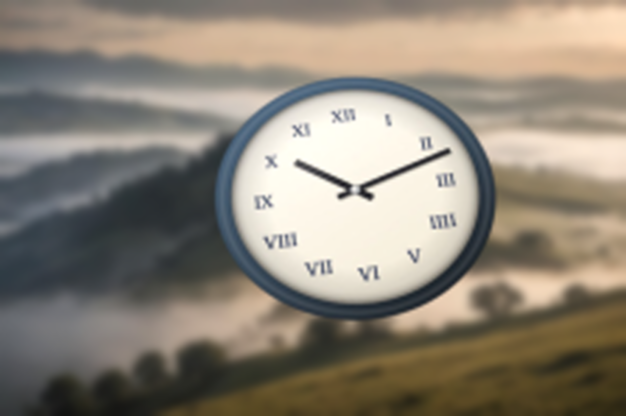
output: 10.12
